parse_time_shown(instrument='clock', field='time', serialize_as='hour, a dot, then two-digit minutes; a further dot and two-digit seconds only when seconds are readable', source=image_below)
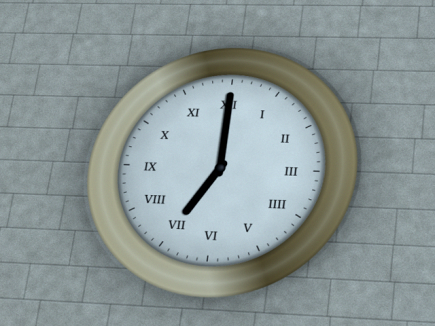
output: 7.00
